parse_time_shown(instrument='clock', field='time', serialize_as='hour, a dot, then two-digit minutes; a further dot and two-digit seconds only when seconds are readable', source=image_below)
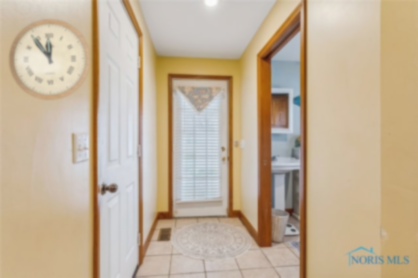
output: 11.54
